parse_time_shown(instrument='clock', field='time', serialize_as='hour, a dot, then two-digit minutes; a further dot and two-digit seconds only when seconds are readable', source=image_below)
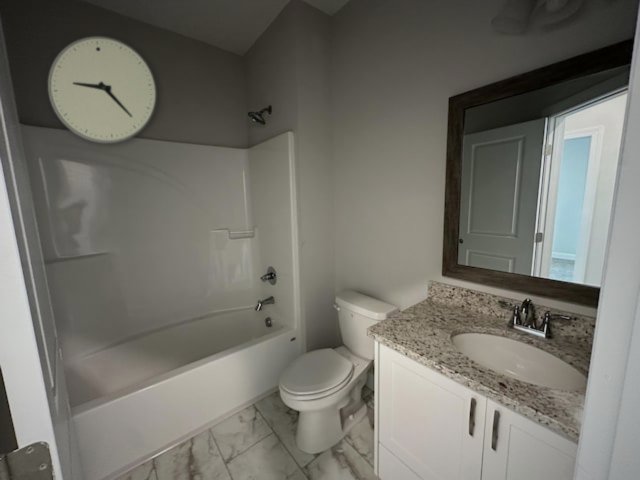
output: 9.24
